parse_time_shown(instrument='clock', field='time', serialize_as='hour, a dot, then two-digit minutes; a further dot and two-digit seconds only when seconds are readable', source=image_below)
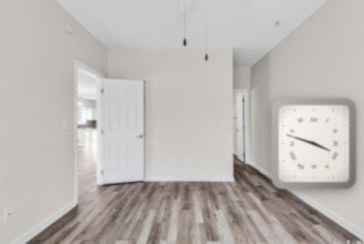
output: 3.48
